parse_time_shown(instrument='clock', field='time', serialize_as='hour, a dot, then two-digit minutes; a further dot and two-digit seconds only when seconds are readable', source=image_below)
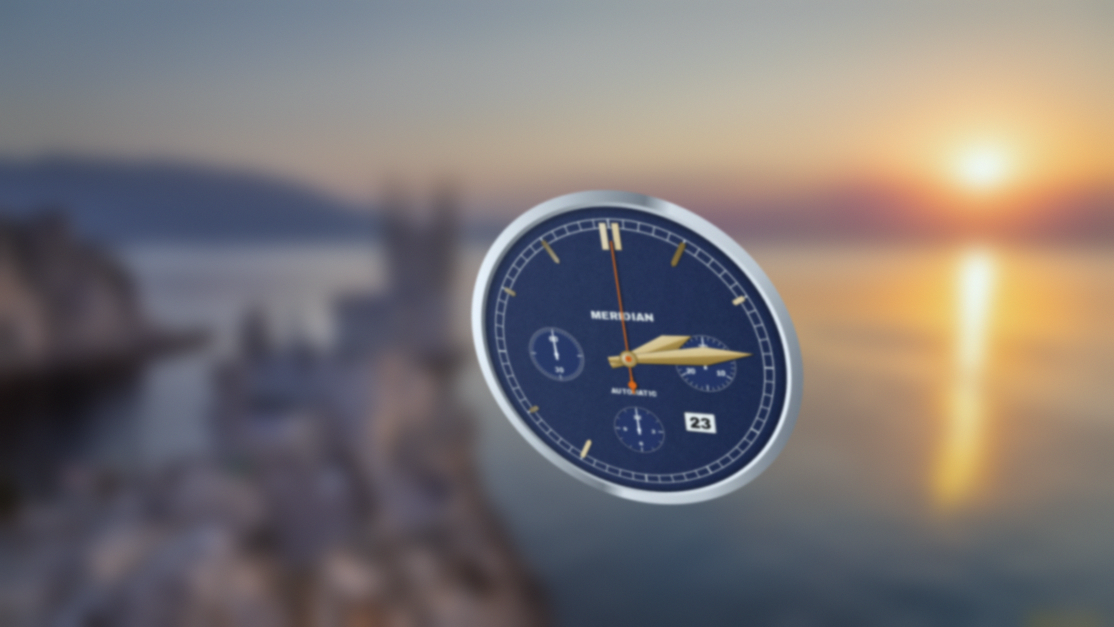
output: 2.14
